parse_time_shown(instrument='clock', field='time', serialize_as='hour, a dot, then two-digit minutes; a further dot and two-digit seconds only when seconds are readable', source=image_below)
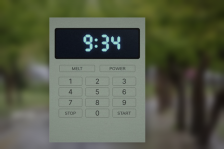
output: 9.34
